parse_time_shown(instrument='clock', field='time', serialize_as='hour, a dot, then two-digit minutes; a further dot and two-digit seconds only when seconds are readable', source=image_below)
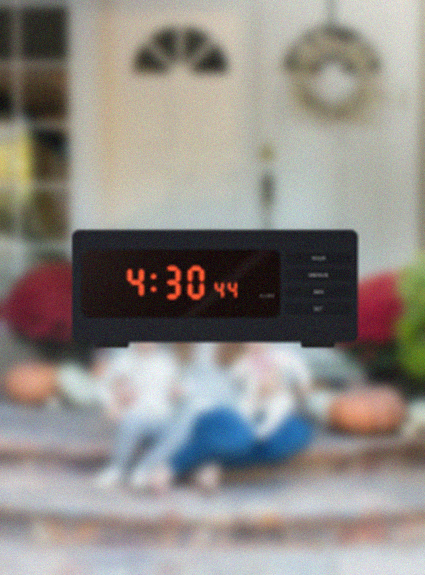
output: 4.30.44
